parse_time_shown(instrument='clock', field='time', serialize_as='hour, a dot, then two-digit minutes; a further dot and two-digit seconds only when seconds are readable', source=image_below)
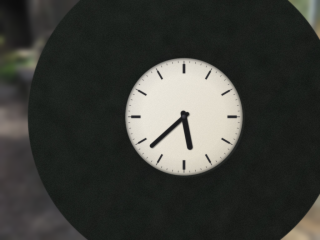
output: 5.38
